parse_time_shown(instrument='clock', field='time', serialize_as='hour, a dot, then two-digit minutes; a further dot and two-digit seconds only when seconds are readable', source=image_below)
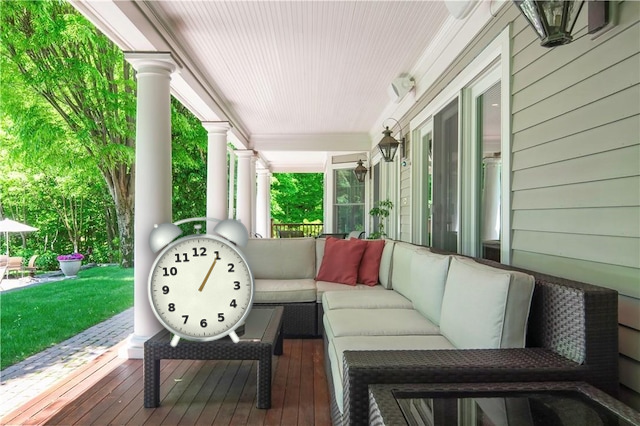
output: 1.05
